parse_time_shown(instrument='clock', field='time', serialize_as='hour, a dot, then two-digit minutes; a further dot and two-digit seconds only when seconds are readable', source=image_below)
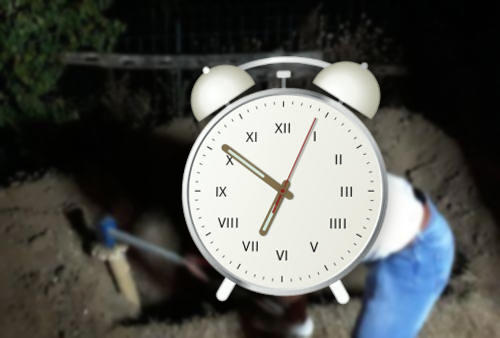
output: 6.51.04
